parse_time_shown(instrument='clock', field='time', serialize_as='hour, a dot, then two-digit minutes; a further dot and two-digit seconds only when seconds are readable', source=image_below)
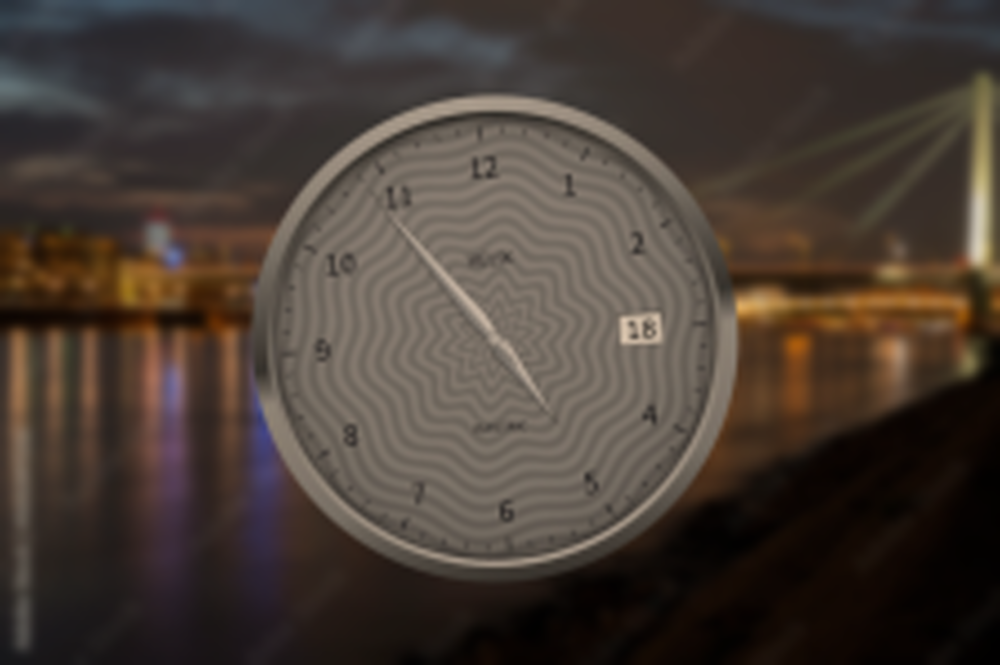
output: 4.54
